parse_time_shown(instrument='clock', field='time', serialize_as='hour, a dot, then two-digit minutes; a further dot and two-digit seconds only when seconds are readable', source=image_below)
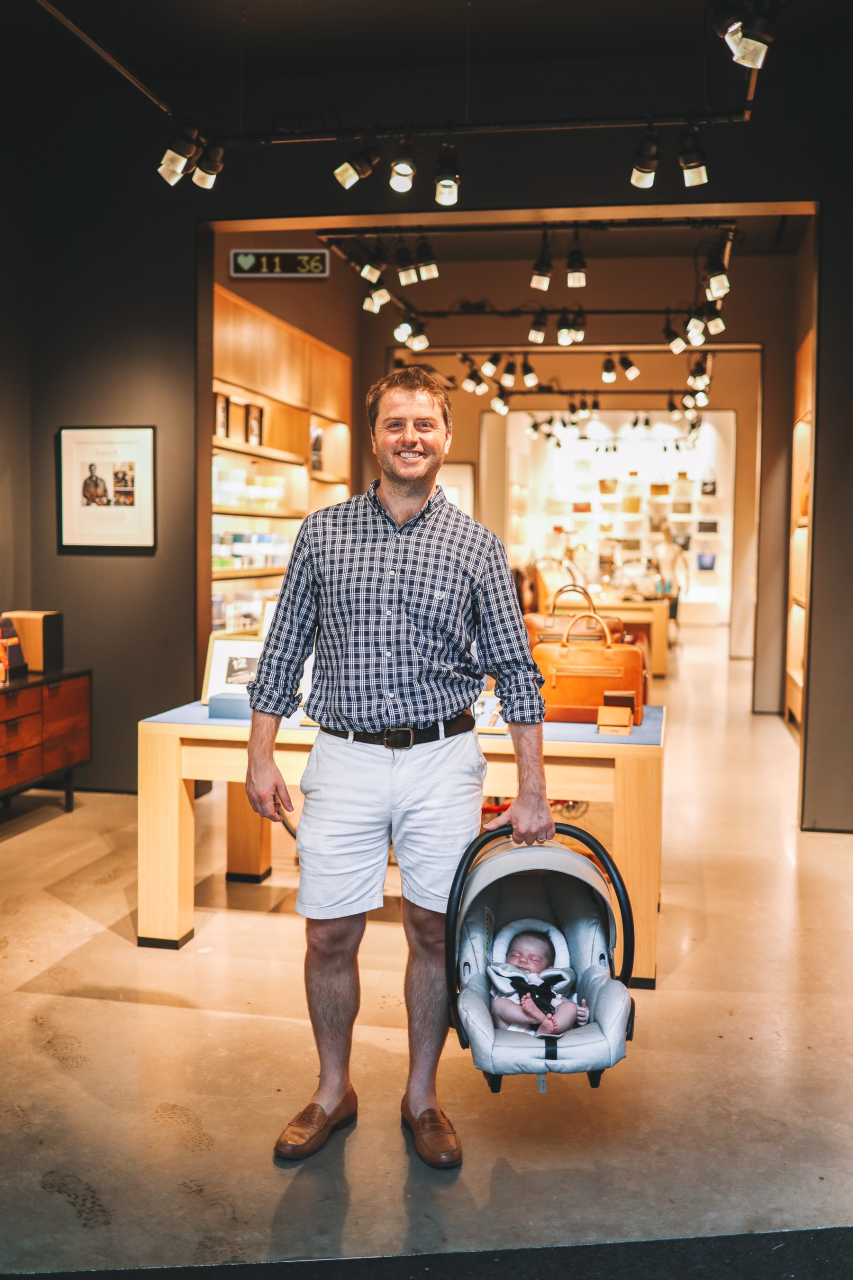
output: 11.36
